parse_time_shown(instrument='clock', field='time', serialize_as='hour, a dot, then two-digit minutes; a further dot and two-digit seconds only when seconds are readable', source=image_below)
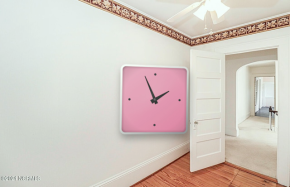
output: 1.56
